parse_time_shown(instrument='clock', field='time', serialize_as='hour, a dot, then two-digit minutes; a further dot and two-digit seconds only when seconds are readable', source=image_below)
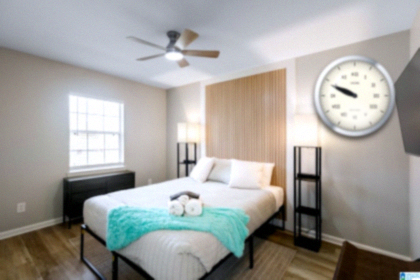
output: 9.49
